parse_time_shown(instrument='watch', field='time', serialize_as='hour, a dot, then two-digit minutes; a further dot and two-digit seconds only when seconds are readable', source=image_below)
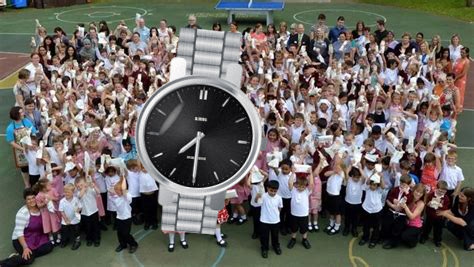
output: 7.30
